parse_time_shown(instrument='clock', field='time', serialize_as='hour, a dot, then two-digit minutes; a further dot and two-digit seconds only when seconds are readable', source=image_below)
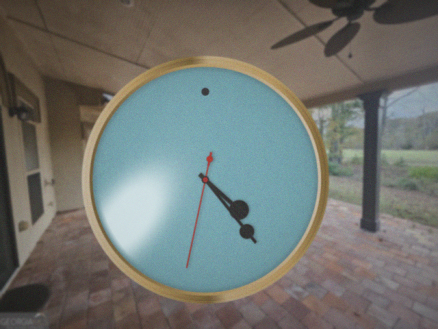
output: 4.23.32
